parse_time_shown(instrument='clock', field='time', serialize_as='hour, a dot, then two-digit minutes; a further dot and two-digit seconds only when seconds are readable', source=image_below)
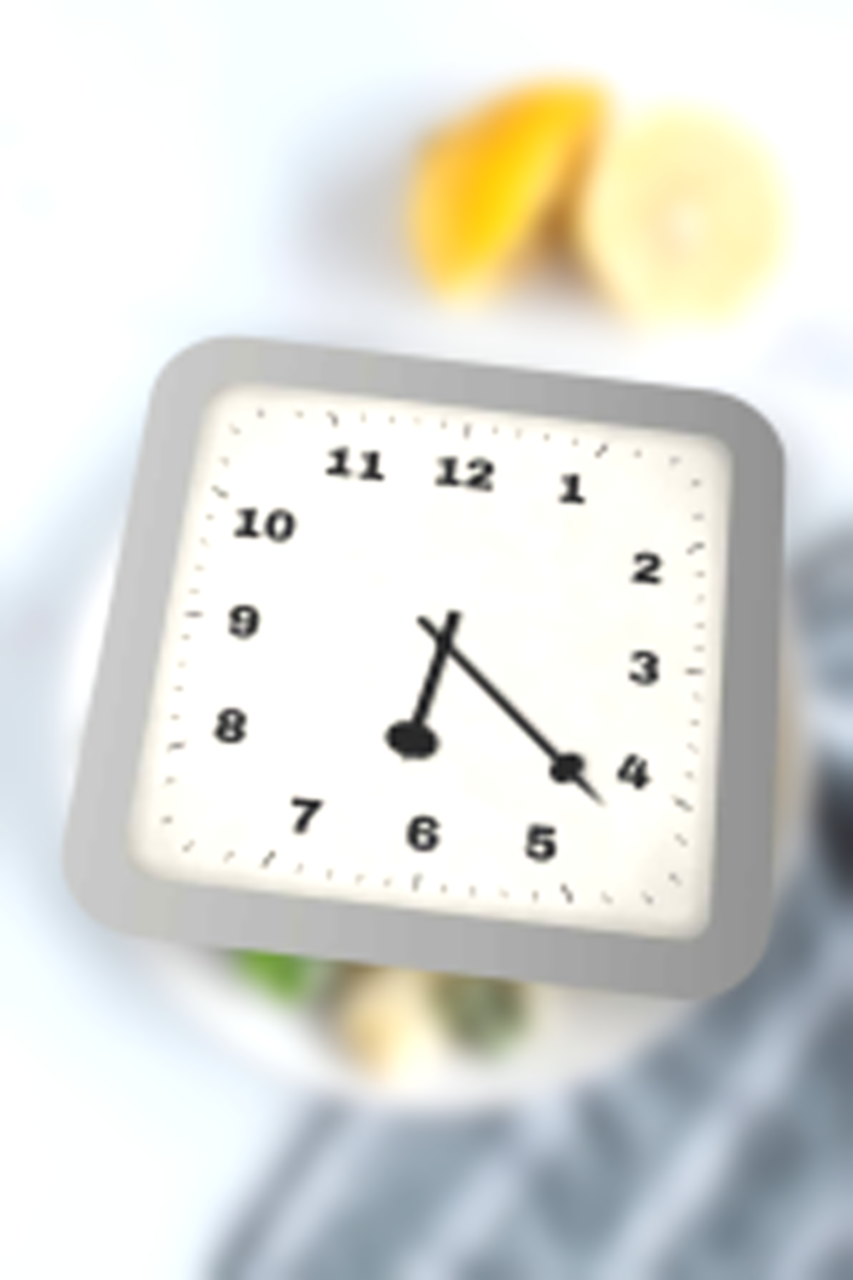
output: 6.22
